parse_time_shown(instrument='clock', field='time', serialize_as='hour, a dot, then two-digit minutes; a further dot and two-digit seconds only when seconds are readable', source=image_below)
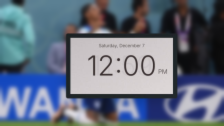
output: 12.00
